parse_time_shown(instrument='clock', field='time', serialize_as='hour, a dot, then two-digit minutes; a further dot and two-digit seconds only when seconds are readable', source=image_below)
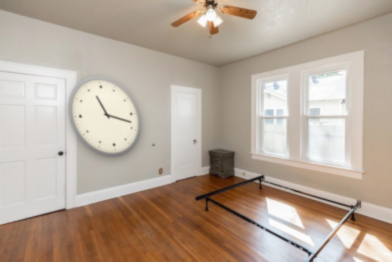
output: 11.18
